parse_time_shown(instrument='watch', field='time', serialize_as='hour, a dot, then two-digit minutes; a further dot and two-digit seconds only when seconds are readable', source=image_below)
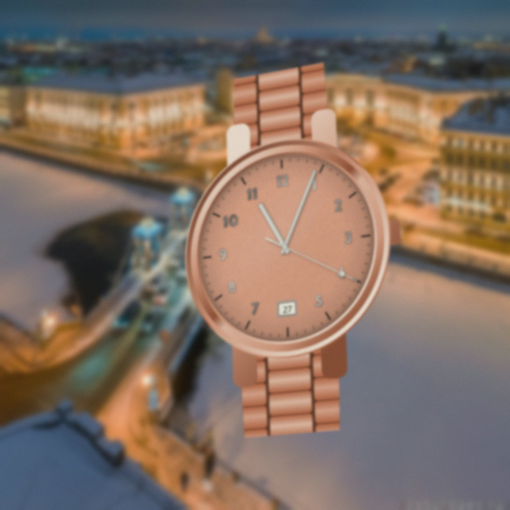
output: 11.04.20
